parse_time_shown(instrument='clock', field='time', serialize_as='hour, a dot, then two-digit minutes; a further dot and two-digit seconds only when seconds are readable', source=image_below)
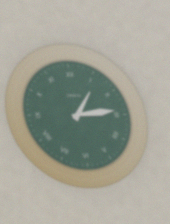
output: 1.14
